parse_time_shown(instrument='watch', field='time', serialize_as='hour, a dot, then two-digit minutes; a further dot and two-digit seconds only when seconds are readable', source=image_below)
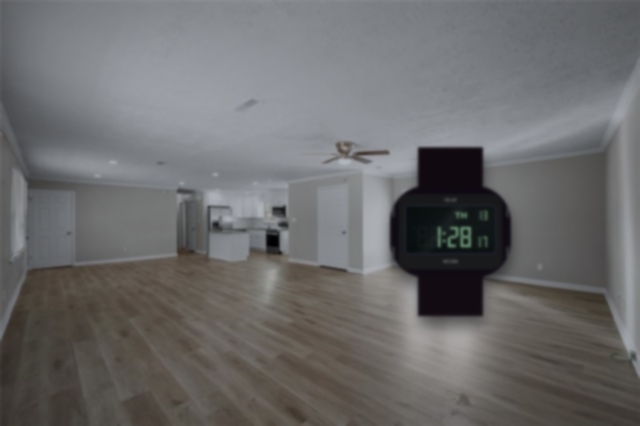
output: 1.28
